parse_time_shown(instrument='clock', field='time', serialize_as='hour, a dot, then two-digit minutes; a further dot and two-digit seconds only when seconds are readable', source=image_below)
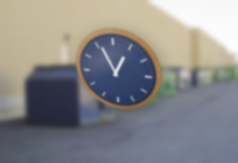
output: 12.56
